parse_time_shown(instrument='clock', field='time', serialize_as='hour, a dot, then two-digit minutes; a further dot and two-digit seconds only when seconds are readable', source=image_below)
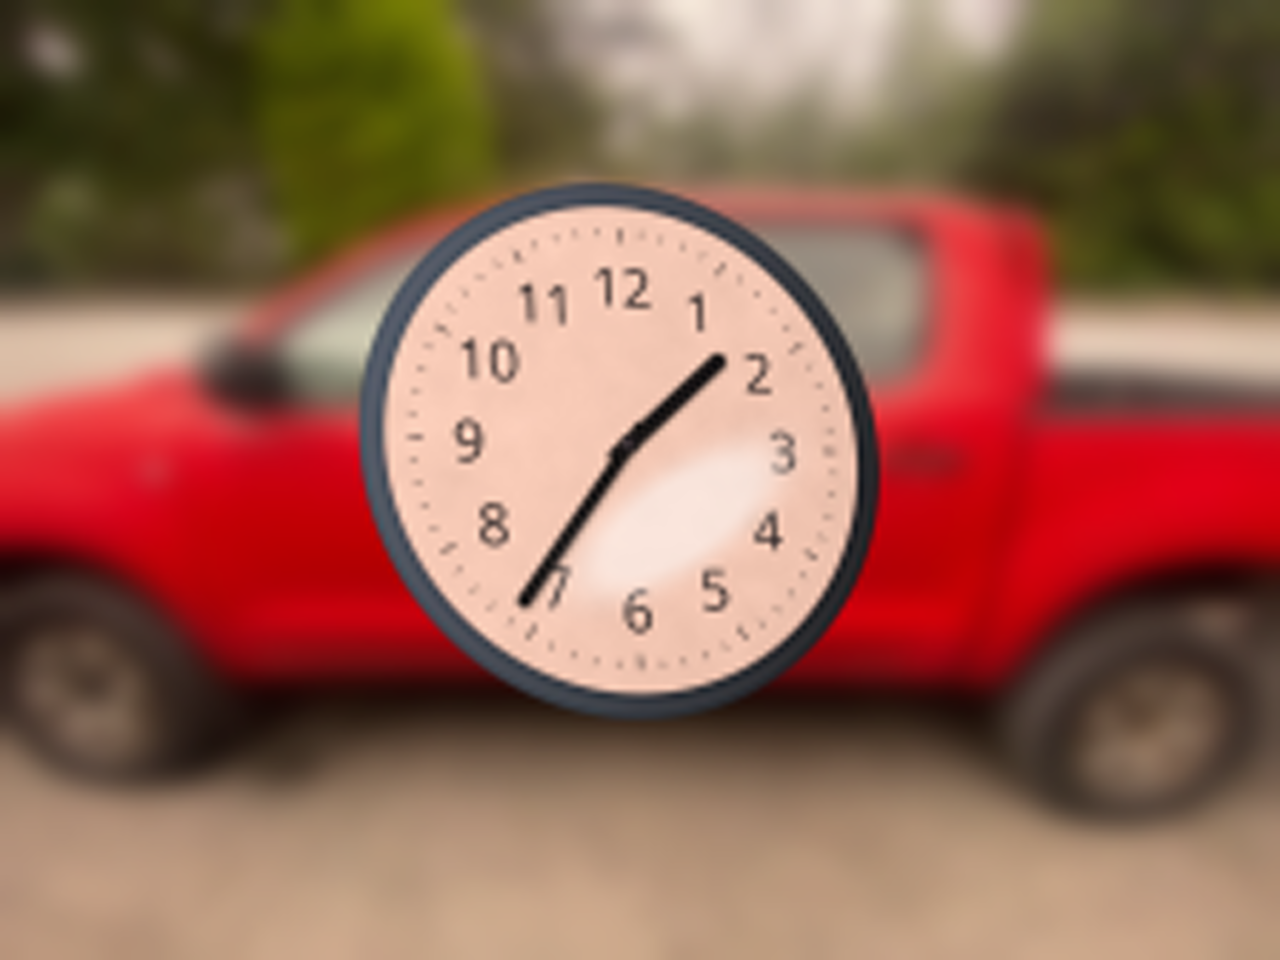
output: 1.36
